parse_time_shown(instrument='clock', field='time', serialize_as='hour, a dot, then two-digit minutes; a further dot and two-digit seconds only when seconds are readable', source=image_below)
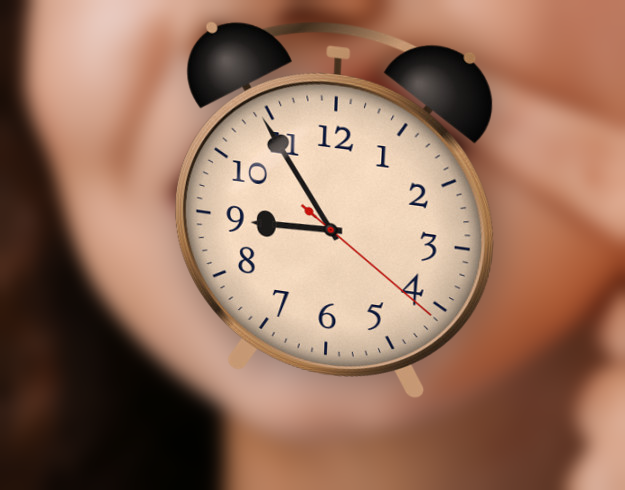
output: 8.54.21
